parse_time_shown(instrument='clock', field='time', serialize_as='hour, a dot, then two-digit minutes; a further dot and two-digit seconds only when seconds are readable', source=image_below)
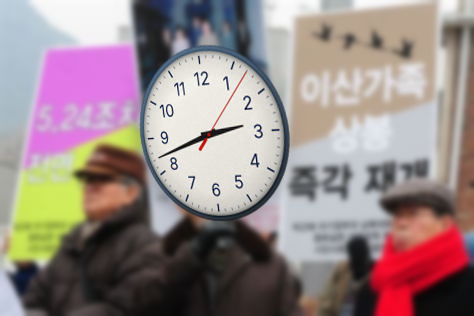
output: 2.42.07
